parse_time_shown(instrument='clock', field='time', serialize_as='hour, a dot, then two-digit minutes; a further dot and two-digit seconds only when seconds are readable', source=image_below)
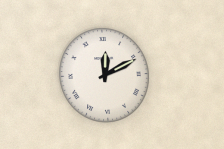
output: 12.11
